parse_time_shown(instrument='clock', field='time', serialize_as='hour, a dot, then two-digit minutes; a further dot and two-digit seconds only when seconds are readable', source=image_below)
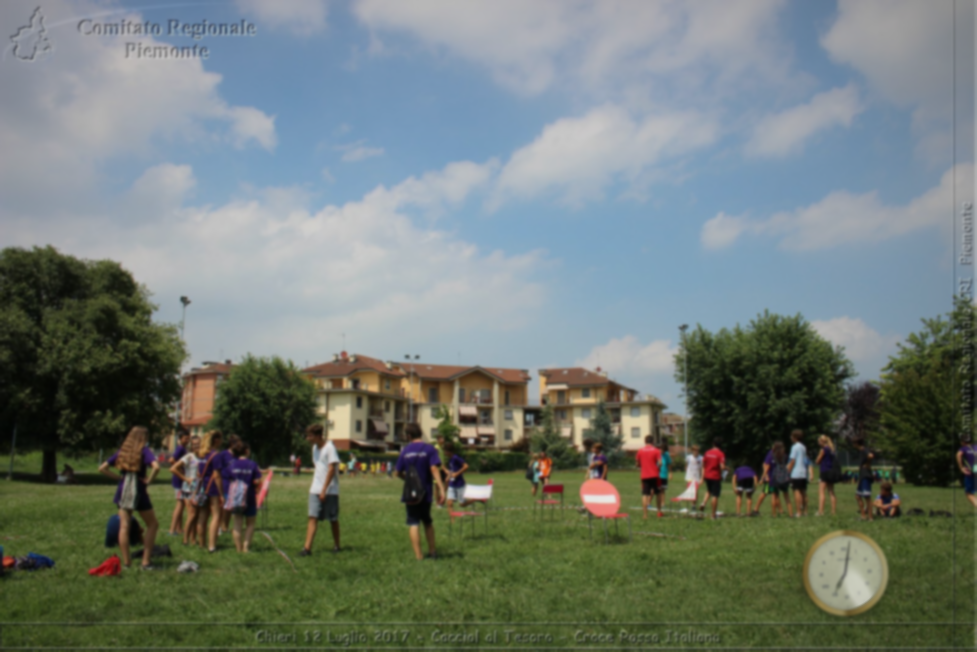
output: 7.02
